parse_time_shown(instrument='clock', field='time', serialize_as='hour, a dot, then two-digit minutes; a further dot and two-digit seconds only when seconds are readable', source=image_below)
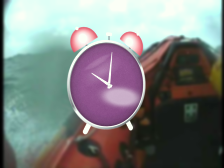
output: 10.01
